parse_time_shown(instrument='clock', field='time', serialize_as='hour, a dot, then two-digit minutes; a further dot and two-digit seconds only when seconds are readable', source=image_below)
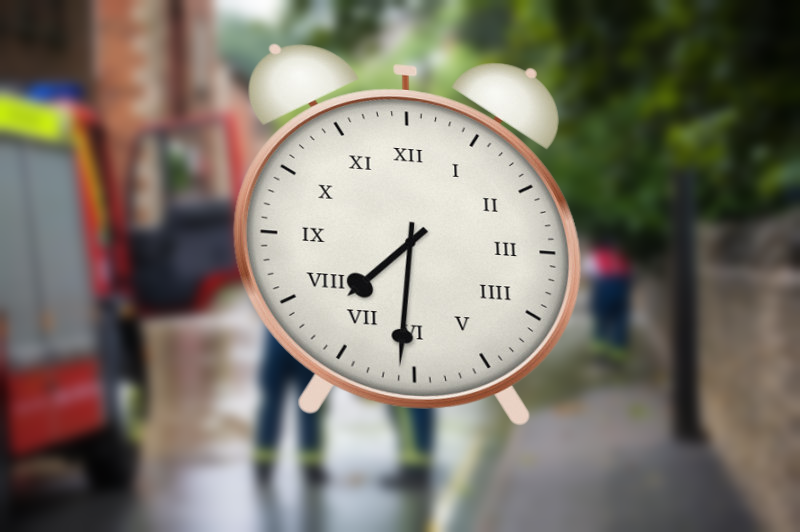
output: 7.31
